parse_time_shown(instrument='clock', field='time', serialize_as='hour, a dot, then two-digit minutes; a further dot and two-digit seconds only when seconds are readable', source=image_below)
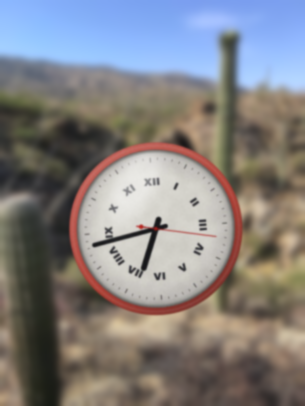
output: 6.43.17
